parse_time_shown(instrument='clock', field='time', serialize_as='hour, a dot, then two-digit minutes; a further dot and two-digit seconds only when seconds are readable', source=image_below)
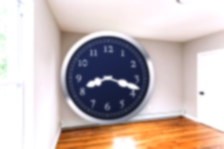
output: 8.18
